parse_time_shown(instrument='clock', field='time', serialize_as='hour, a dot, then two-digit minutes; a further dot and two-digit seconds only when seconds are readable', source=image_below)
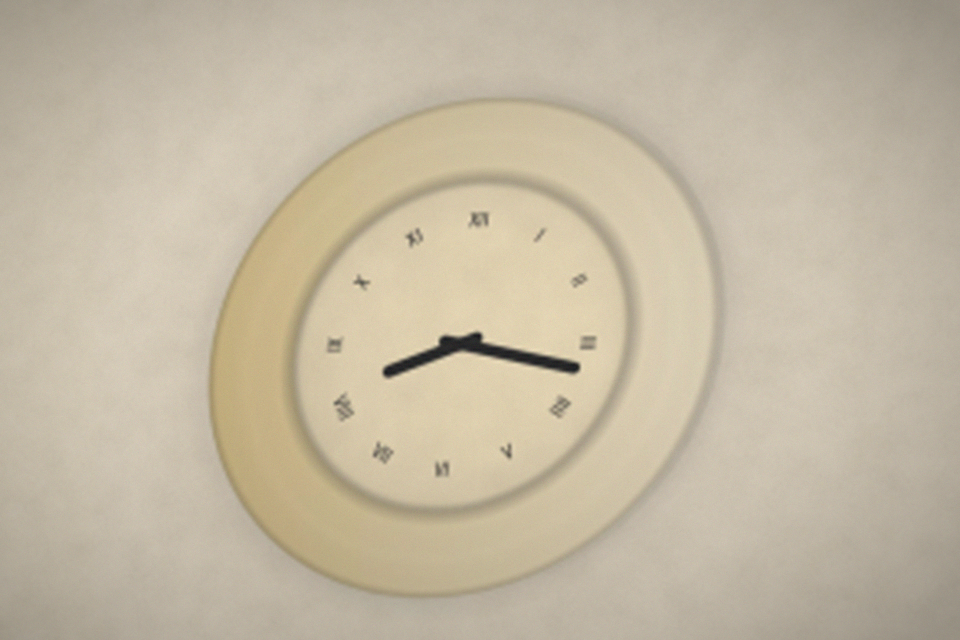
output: 8.17
